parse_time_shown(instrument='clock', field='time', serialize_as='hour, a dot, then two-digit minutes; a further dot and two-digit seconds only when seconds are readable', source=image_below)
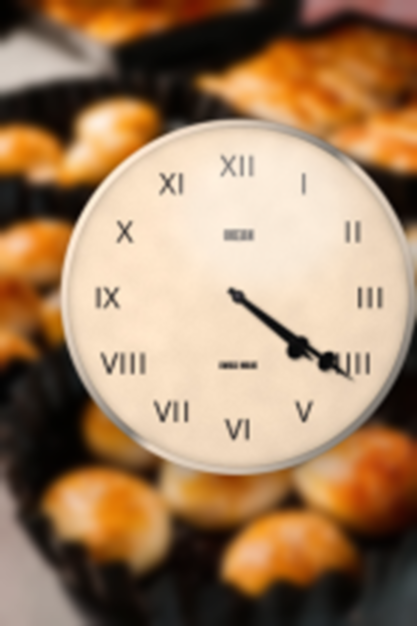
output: 4.21
